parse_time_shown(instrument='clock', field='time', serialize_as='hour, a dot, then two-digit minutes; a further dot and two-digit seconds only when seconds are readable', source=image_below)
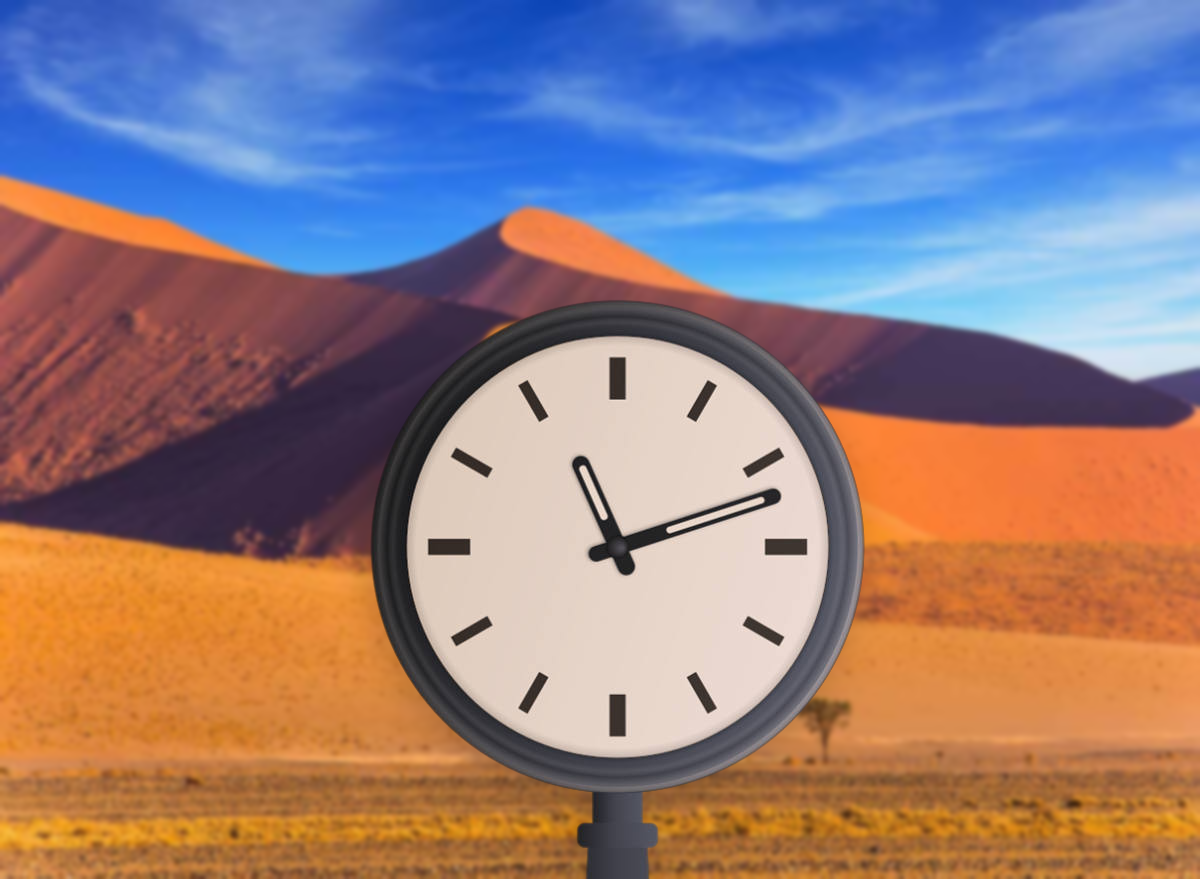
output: 11.12
